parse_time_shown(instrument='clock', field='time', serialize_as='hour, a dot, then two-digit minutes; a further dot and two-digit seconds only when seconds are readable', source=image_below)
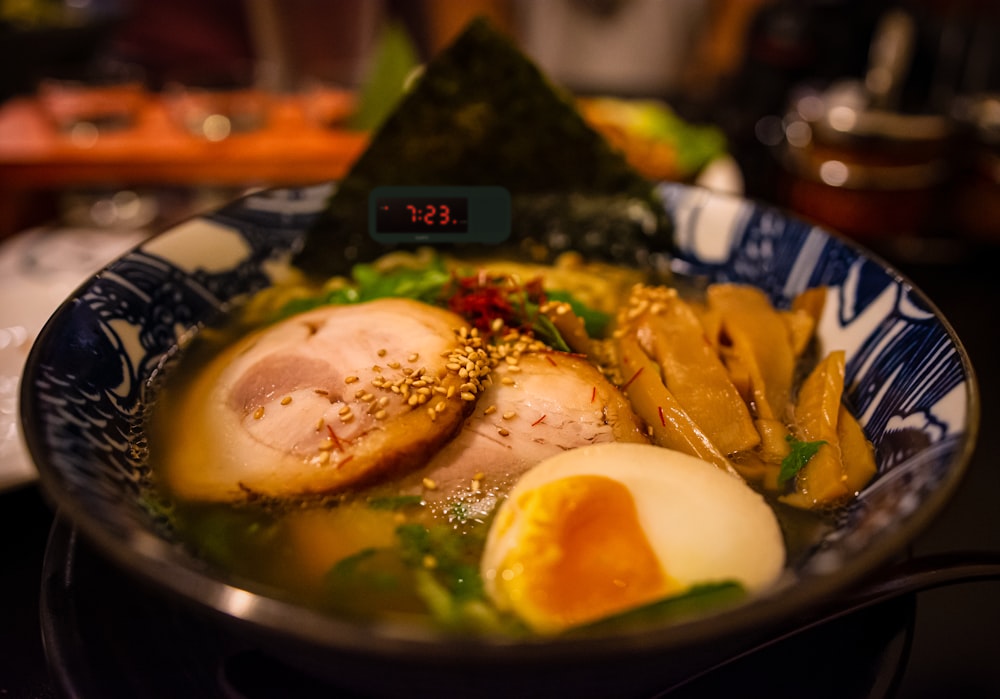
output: 7.23
